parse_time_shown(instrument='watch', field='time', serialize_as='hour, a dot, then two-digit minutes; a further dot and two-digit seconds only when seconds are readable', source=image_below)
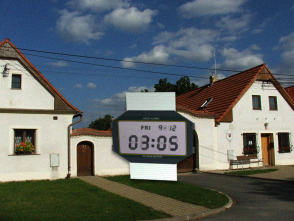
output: 3.05
